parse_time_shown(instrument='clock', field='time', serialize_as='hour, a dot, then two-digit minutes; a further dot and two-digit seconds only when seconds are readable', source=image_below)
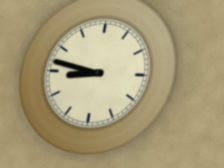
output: 8.47
